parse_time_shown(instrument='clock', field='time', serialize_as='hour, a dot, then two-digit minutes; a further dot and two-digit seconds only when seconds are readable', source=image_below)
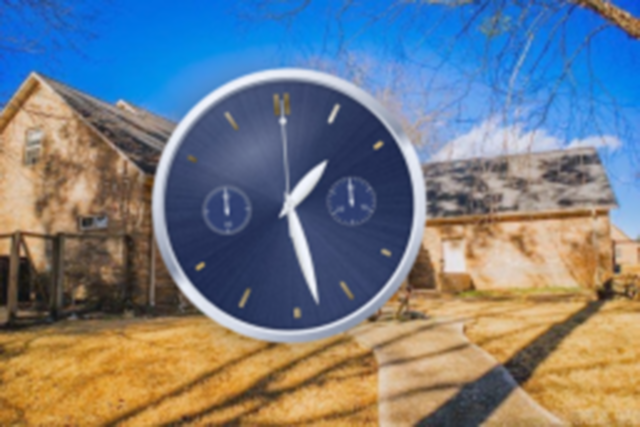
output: 1.28
